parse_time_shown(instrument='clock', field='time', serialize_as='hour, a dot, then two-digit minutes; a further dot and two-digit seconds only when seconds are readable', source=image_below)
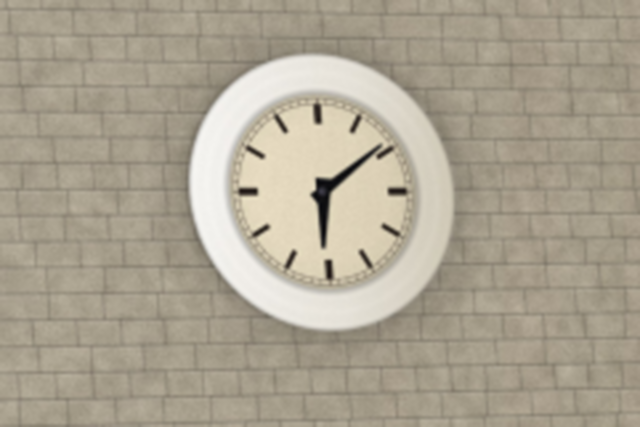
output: 6.09
